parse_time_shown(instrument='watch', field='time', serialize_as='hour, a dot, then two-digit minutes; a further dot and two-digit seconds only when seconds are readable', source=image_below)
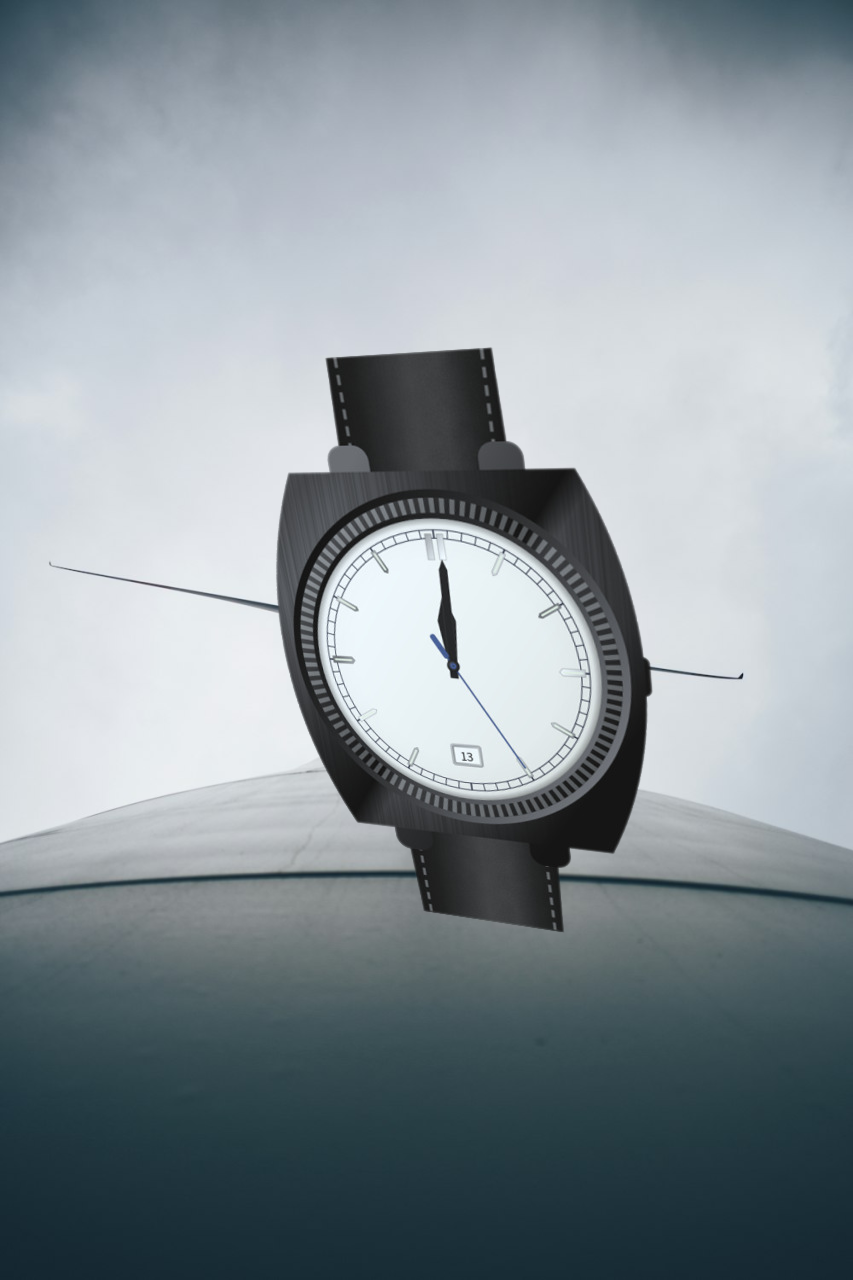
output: 12.00.25
